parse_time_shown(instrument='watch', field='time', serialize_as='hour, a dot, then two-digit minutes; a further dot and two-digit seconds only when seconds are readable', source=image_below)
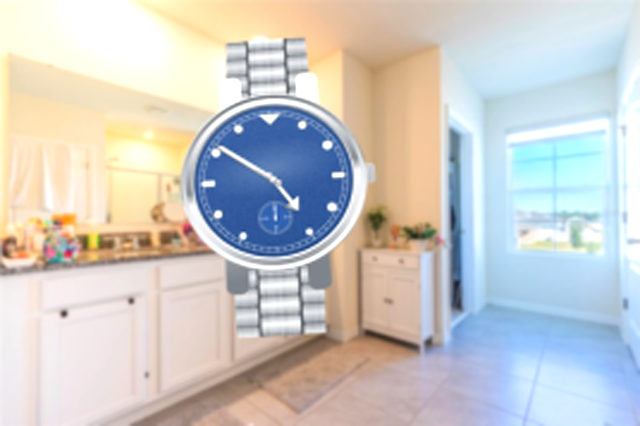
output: 4.51
